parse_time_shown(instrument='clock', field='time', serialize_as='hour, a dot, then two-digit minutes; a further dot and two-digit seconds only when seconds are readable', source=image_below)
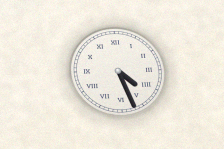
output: 4.27
